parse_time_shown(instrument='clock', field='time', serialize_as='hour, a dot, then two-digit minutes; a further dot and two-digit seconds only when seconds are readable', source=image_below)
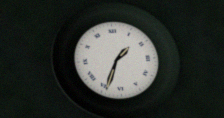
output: 1.34
